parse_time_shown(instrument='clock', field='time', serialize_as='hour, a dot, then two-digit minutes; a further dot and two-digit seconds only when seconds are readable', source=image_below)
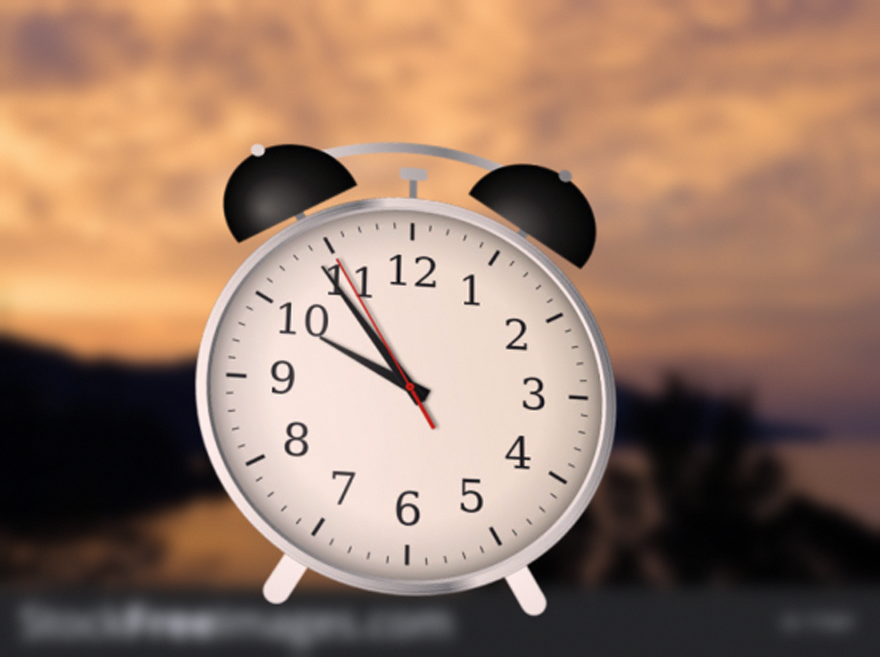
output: 9.53.55
